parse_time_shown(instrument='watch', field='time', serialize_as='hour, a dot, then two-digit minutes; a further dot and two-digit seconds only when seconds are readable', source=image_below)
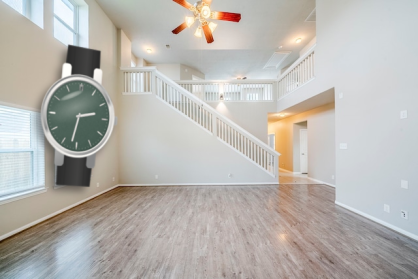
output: 2.32
